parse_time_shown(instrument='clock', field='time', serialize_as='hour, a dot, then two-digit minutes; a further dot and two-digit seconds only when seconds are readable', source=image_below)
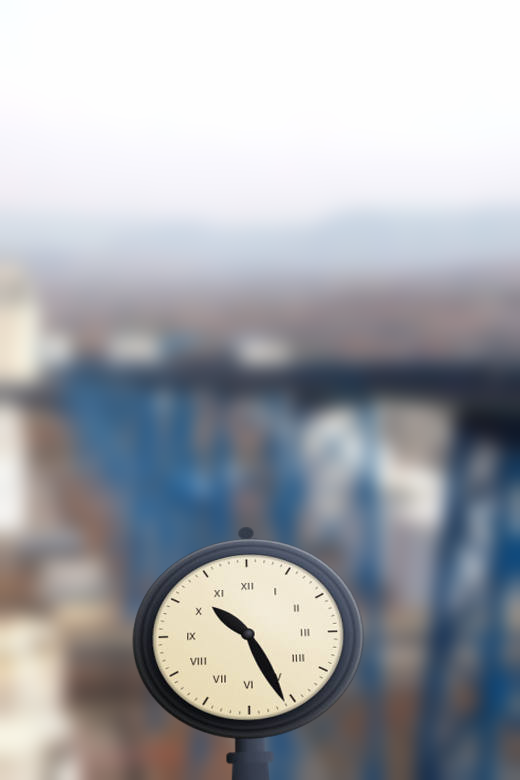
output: 10.26
